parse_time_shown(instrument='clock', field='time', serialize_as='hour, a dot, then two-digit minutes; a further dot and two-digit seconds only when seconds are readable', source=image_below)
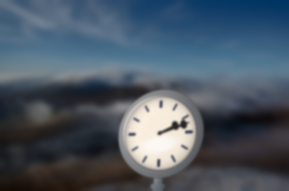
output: 2.12
